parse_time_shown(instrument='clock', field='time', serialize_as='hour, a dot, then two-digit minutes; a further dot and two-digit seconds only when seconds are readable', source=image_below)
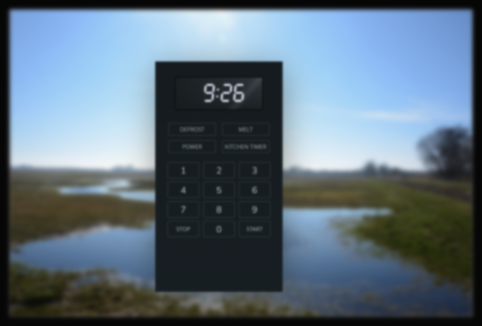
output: 9.26
